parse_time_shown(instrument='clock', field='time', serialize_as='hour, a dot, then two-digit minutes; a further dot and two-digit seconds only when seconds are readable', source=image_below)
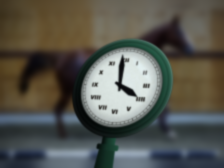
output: 3.59
